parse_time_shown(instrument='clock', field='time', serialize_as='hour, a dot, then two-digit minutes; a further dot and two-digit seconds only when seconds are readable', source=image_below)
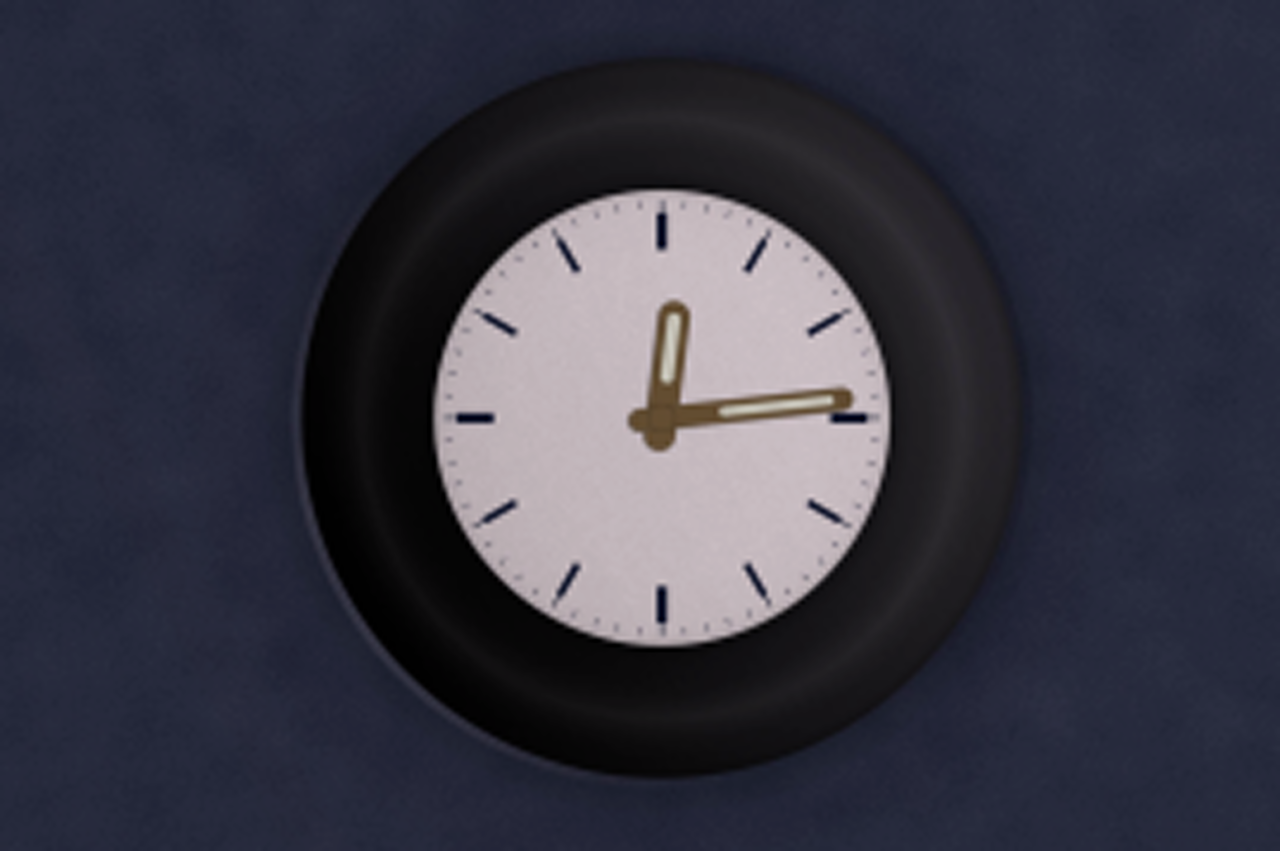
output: 12.14
